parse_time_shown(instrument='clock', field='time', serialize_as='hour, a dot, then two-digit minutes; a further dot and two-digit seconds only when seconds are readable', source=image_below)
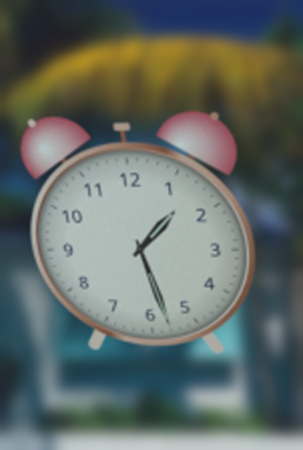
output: 1.28
